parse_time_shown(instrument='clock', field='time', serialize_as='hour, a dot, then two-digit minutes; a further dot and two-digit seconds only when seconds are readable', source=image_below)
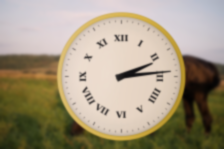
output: 2.14
